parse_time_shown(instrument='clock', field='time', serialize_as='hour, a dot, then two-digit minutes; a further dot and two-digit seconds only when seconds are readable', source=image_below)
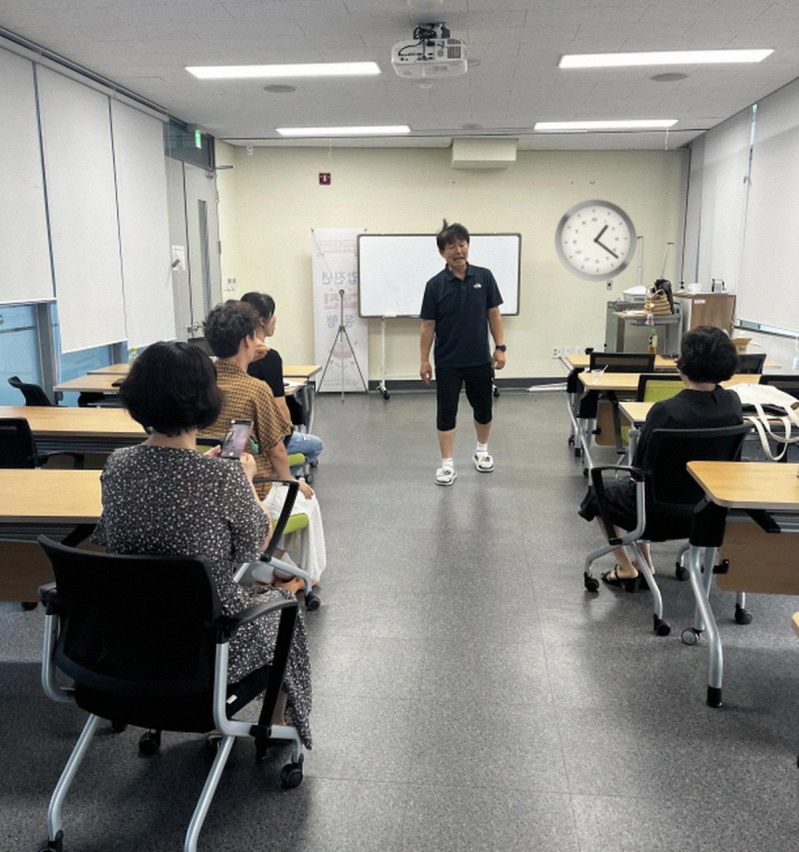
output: 1.22
